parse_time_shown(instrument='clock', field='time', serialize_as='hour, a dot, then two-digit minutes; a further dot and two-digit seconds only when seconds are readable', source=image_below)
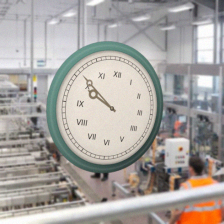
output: 9.51
